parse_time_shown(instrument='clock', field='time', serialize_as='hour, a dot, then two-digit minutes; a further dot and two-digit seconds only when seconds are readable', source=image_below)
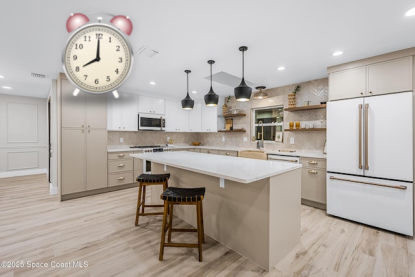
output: 8.00
